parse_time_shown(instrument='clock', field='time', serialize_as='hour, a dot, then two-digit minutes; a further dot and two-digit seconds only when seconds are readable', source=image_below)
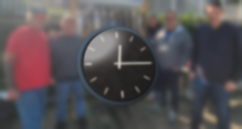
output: 12.15
